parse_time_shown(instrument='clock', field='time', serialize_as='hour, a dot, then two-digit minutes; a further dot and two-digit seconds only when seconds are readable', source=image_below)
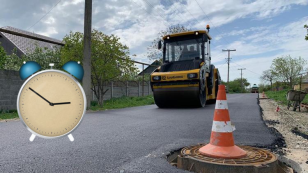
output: 2.51
